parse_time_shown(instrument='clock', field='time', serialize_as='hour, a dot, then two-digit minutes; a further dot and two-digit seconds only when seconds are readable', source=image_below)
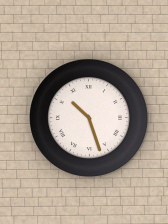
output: 10.27
